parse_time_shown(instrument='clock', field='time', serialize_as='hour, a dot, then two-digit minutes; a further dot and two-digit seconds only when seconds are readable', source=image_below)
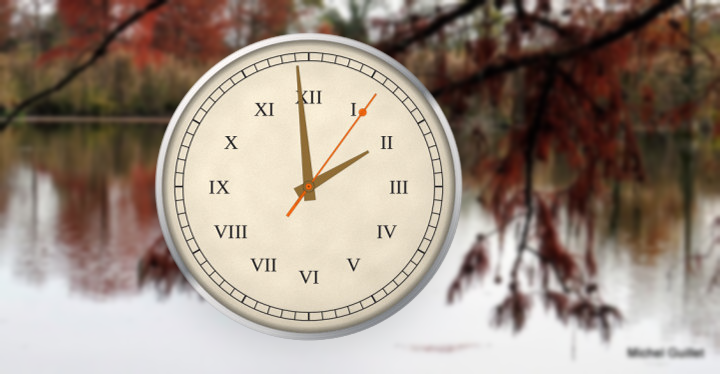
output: 1.59.06
